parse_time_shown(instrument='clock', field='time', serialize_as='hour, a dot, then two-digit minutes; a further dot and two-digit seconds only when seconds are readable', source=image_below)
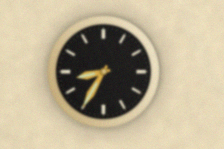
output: 8.35
